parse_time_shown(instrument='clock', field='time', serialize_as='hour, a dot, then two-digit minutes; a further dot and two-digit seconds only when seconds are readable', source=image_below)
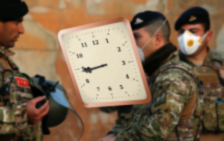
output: 8.44
